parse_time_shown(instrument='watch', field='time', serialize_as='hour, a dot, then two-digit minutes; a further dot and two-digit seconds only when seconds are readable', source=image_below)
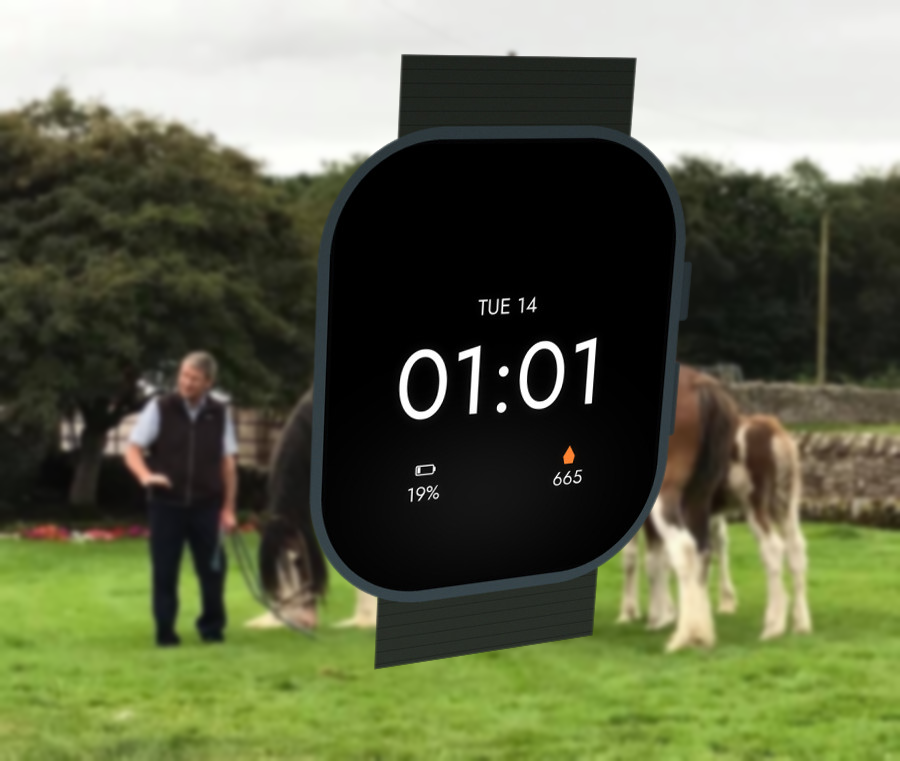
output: 1.01
